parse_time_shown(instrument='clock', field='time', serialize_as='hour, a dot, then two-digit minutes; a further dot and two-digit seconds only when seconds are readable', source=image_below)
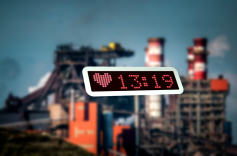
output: 13.19
